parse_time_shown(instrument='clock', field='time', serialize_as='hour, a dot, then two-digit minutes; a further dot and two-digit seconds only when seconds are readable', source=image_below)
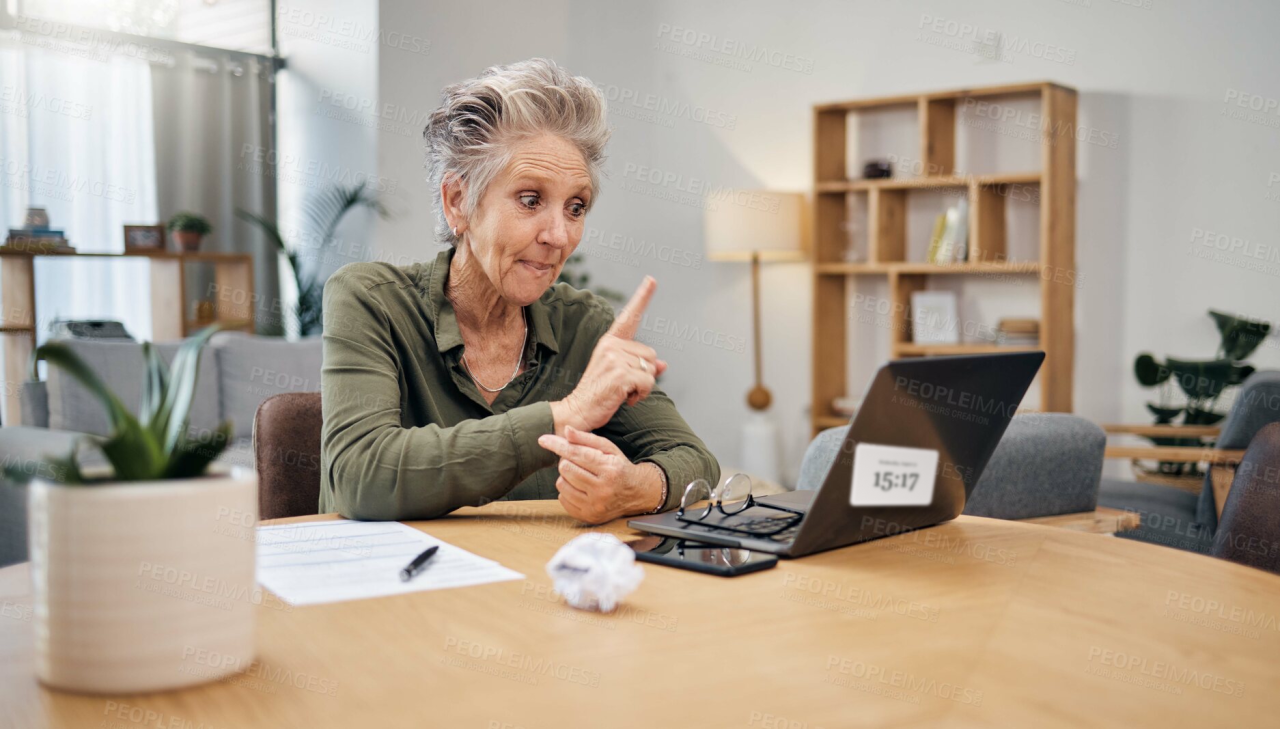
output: 15.17
